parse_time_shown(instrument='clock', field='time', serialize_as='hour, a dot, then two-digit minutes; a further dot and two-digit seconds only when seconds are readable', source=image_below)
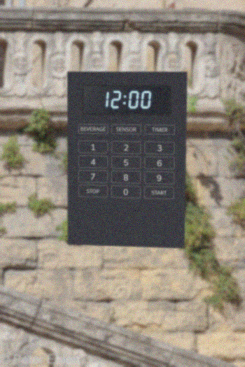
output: 12.00
